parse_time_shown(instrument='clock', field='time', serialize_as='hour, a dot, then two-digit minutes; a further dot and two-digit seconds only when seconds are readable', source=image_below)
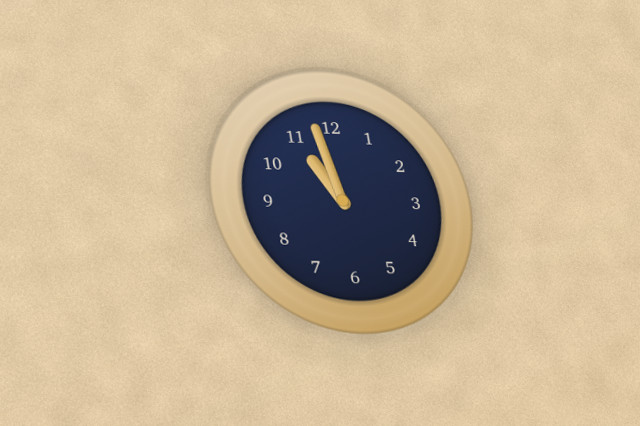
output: 10.58
